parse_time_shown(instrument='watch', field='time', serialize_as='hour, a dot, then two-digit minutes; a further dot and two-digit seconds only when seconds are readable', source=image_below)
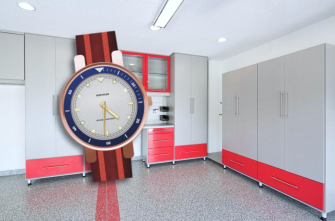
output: 4.31
